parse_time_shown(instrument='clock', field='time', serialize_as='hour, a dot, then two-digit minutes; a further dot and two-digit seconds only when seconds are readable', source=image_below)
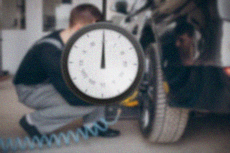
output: 12.00
